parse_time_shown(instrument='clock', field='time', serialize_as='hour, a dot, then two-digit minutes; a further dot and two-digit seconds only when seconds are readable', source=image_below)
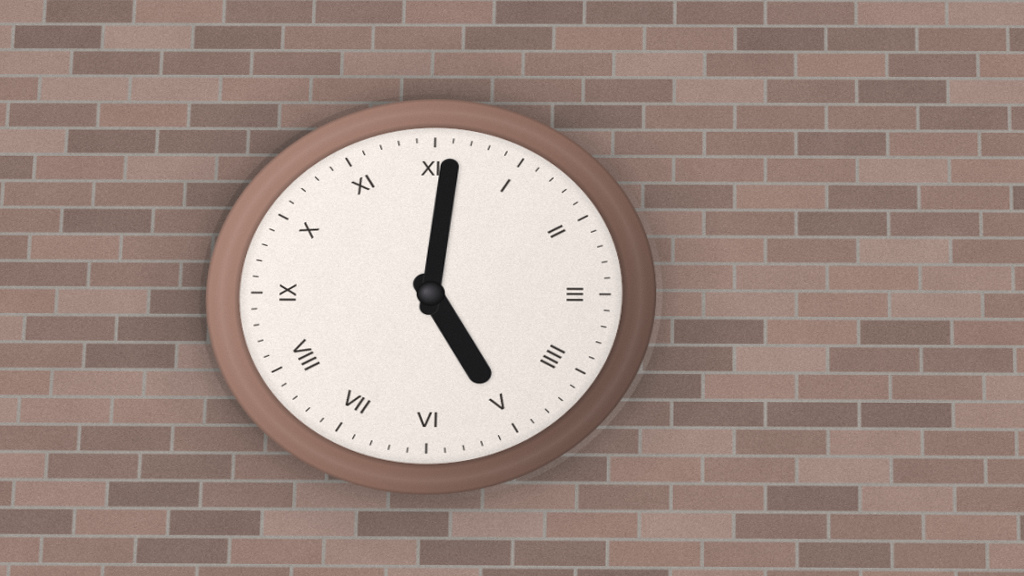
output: 5.01
